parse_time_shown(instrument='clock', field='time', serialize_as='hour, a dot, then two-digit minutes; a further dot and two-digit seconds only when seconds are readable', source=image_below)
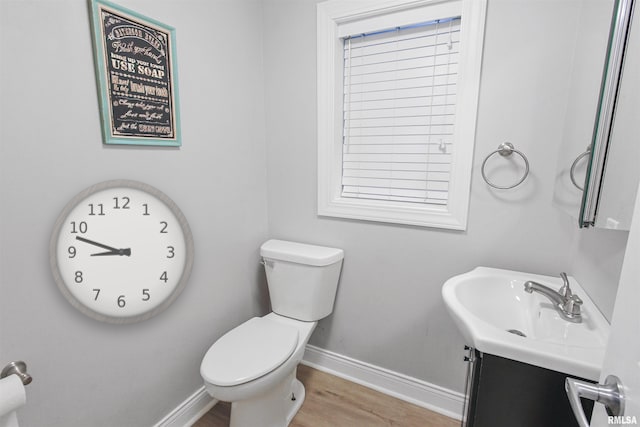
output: 8.48
